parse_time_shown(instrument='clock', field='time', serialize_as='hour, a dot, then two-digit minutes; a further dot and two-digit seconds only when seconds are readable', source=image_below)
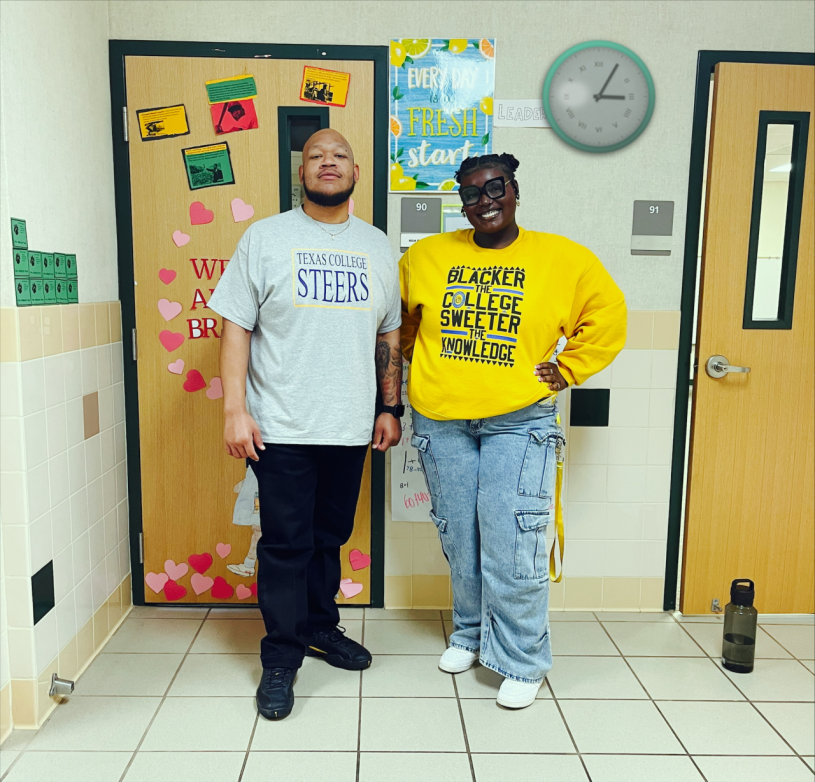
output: 3.05
